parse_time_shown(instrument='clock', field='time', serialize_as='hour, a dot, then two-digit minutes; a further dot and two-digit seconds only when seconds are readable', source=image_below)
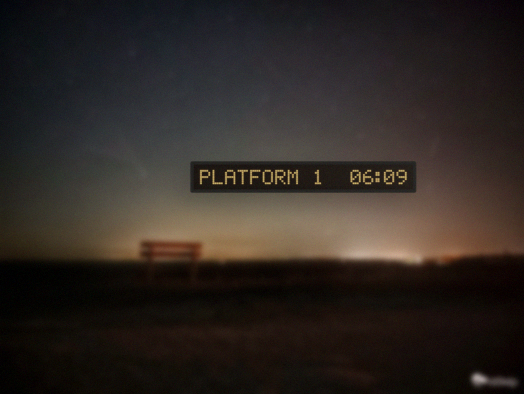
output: 6.09
